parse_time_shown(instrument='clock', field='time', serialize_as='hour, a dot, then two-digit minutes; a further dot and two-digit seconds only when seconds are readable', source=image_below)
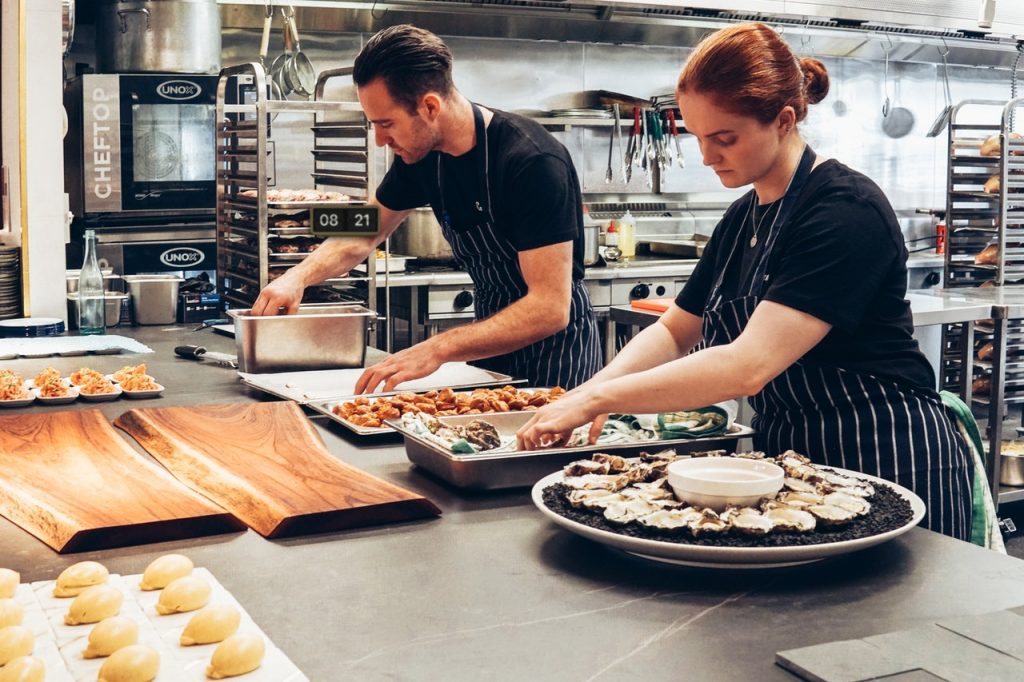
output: 8.21
